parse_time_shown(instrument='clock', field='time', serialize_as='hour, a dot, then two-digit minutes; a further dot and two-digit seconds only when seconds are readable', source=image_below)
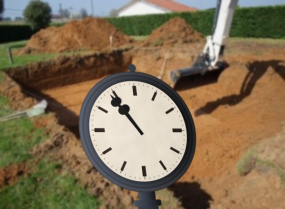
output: 10.54
